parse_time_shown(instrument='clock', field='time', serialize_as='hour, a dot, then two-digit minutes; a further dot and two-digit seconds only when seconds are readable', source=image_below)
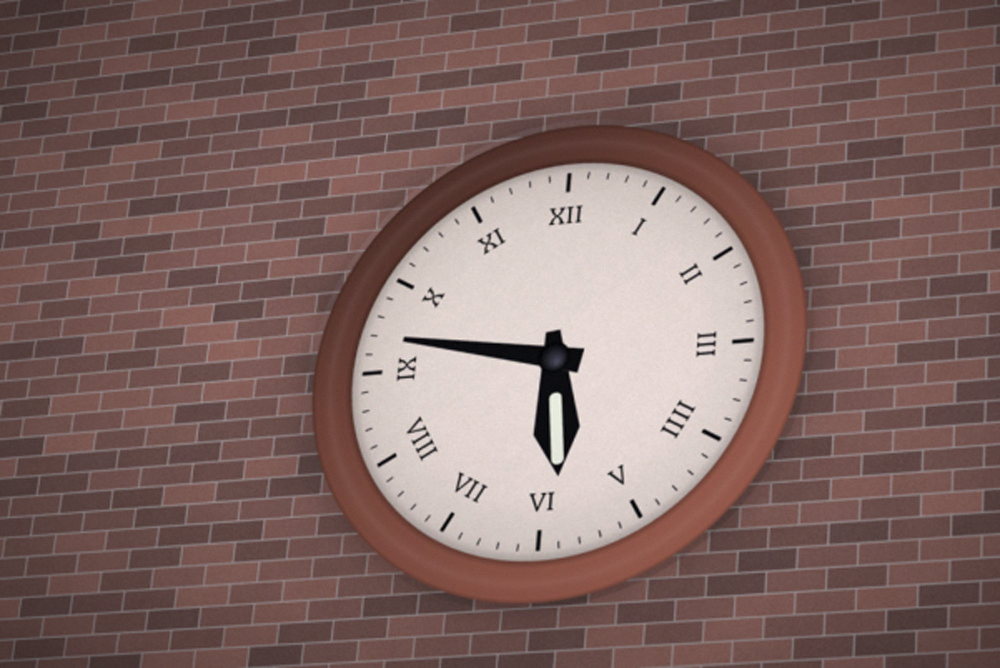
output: 5.47
